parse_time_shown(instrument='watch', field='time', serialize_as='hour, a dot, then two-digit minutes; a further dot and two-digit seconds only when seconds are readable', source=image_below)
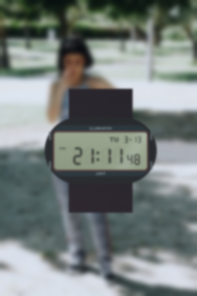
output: 21.11.48
